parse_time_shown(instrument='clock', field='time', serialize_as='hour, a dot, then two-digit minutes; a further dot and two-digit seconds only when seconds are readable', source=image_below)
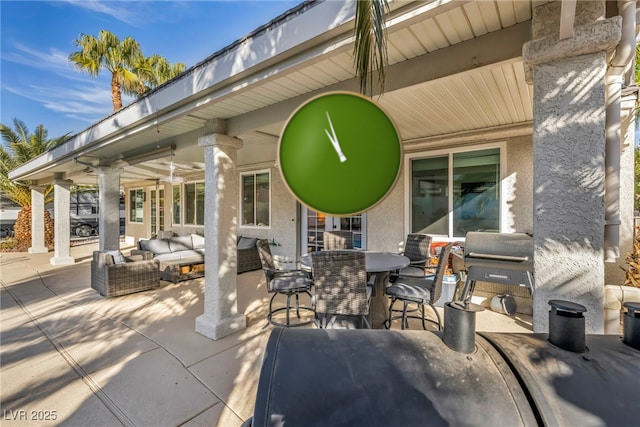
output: 10.57
